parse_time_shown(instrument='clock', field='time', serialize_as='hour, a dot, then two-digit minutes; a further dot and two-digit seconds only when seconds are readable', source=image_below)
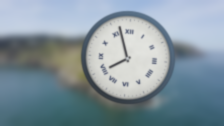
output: 7.57
